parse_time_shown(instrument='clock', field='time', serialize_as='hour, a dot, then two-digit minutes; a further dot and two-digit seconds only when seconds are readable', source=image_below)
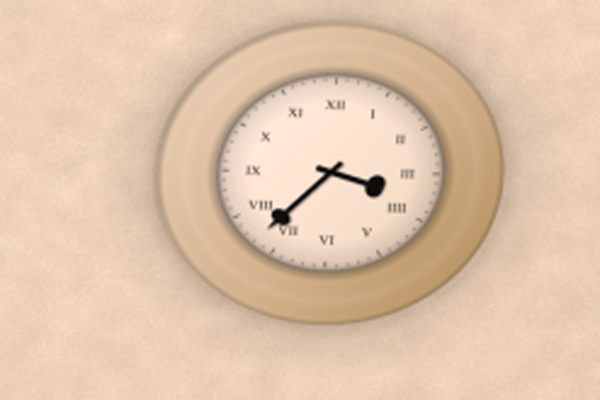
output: 3.37
